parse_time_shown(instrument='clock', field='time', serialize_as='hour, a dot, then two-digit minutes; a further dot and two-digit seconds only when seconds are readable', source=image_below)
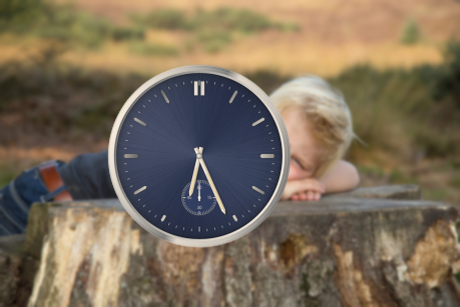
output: 6.26
